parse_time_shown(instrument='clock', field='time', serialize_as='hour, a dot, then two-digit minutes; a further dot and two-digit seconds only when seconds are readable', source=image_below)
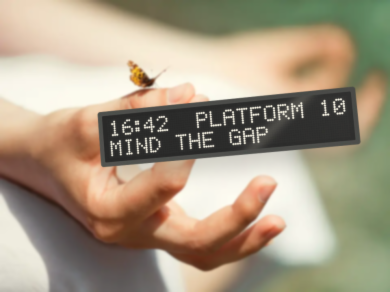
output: 16.42
